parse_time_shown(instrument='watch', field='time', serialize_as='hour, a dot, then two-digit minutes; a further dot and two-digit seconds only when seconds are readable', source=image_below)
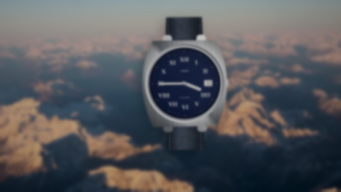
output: 3.45
